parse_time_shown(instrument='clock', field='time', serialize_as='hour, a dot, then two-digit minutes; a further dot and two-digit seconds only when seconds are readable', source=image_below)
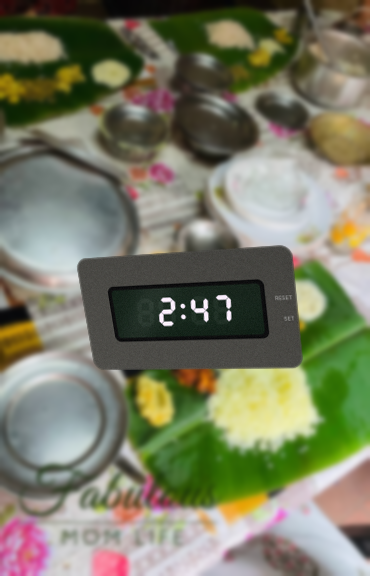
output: 2.47
